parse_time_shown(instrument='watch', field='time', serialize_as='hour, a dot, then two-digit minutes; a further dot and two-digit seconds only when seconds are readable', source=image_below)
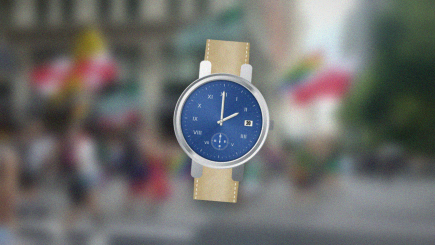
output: 2.00
